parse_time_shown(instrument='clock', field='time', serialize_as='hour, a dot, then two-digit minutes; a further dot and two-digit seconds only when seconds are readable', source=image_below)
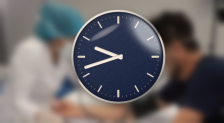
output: 9.42
